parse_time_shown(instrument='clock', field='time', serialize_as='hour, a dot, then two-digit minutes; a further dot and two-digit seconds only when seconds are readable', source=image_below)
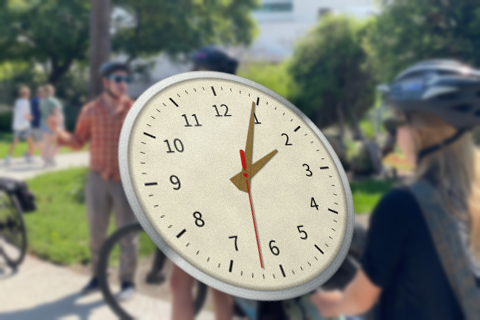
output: 2.04.32
